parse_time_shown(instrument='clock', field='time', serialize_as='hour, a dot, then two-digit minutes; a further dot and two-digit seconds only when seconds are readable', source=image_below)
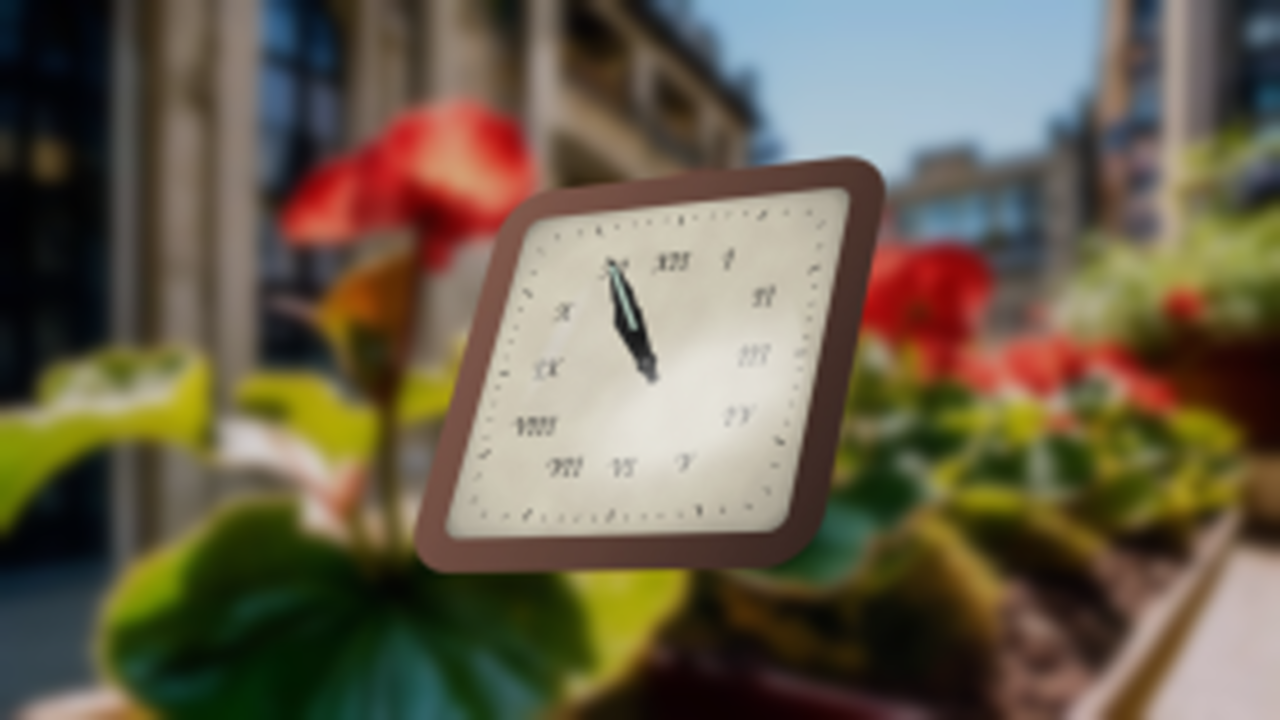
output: 10.55
